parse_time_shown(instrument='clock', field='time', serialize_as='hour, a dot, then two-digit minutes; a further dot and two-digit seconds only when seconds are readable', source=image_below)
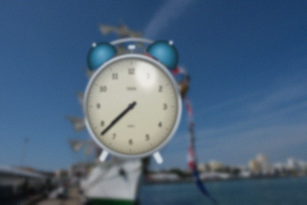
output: 7.38
